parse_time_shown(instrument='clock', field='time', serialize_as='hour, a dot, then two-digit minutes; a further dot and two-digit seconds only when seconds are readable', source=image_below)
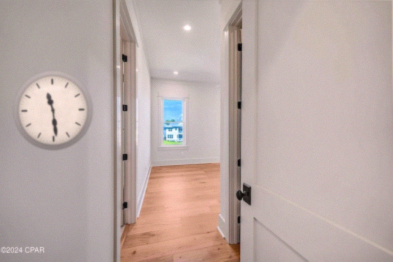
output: 11.29
